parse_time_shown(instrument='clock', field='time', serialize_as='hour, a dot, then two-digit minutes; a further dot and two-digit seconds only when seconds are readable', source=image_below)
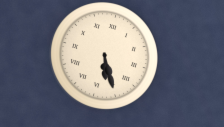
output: 5.25
